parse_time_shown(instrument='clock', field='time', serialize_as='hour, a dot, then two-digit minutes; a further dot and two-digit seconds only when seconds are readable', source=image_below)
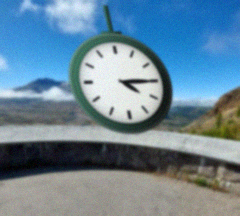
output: 4.15
